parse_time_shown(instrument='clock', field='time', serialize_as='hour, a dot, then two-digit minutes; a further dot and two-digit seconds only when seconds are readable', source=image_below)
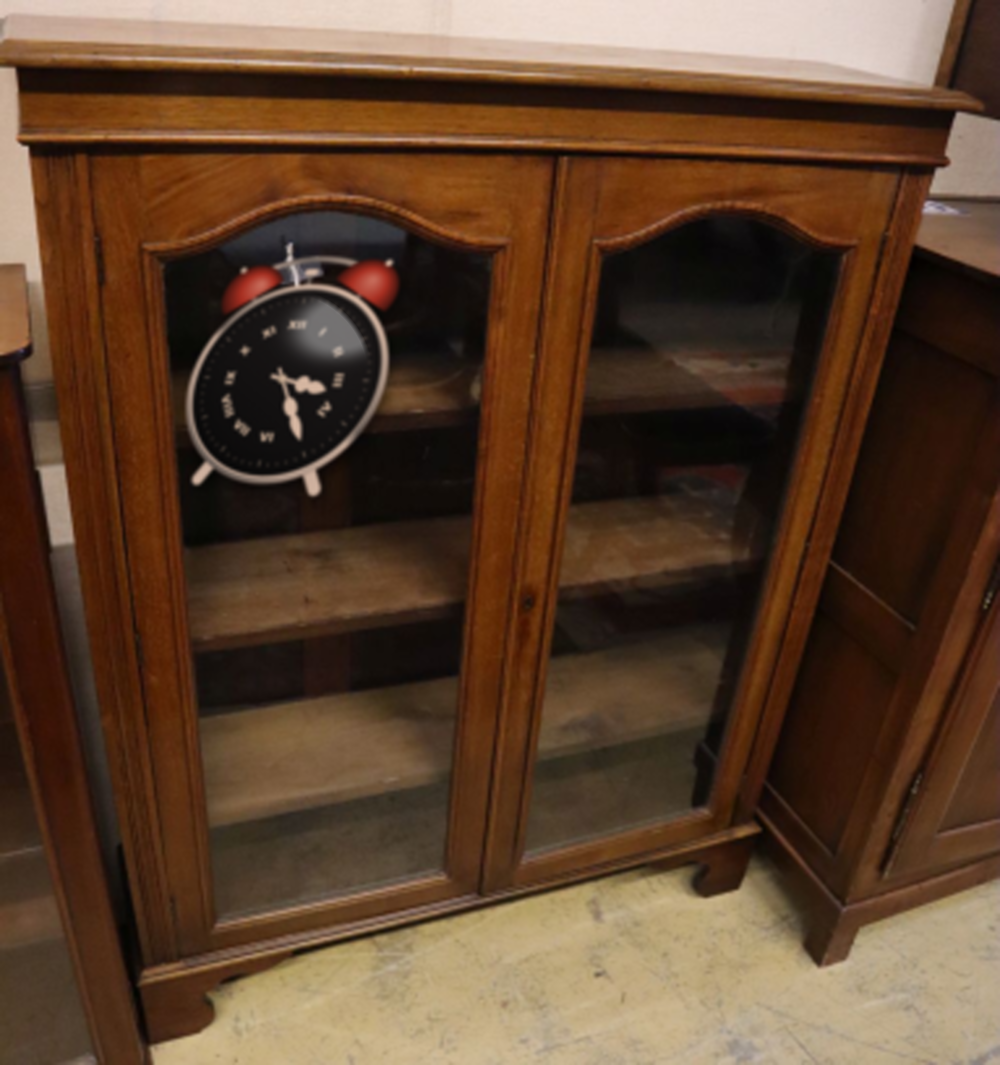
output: 3.25
